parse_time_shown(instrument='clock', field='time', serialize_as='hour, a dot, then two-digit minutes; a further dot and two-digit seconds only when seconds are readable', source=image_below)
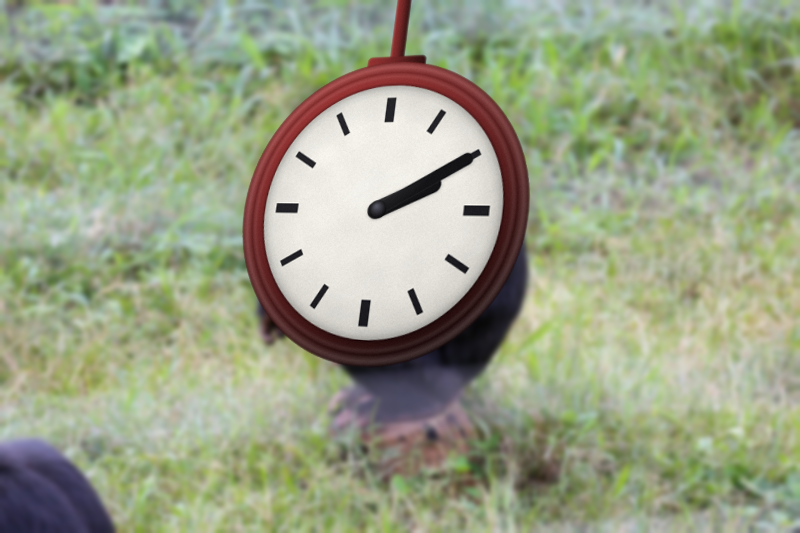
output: 2.10
